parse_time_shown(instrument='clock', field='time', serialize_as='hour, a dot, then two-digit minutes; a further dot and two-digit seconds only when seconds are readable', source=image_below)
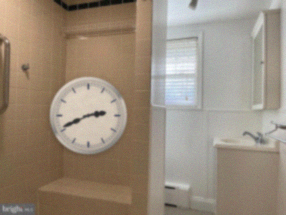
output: 2.41
